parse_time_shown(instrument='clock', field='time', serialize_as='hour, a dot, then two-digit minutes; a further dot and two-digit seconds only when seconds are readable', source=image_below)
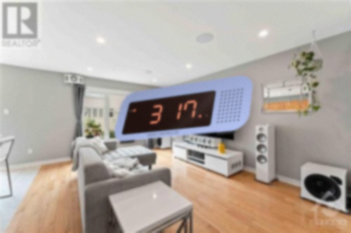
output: 3.17
